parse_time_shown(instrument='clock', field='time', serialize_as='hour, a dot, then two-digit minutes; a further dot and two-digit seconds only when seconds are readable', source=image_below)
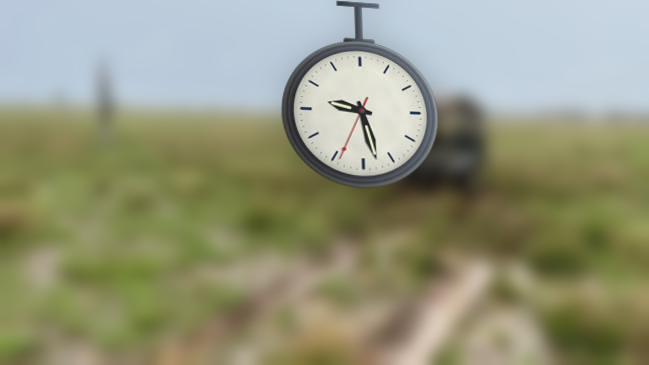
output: 9.27.34
